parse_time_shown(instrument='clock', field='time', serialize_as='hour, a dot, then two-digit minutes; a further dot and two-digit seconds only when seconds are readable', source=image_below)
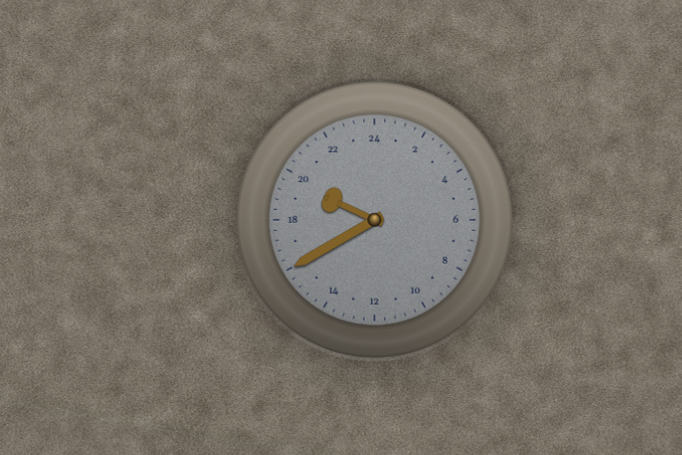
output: 19.40
